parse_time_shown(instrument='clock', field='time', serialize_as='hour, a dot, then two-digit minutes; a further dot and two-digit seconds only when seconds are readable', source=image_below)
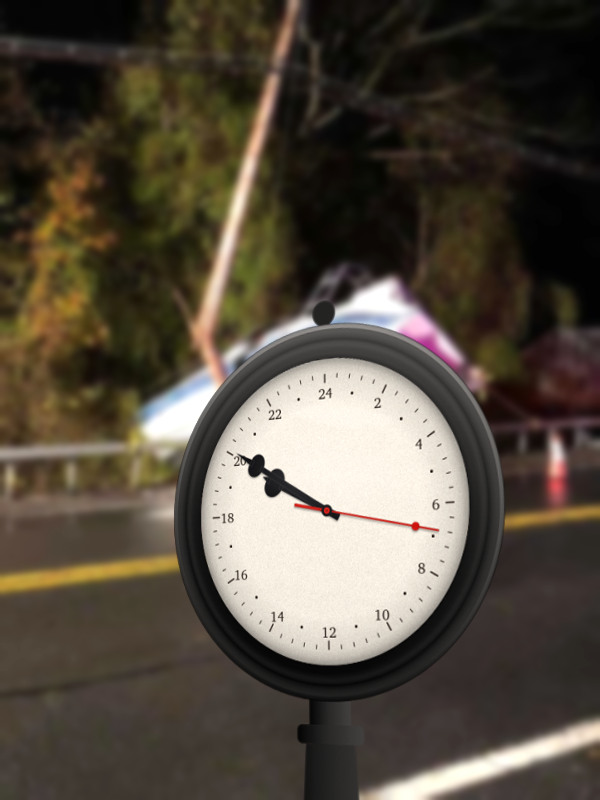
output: 19.50.17
